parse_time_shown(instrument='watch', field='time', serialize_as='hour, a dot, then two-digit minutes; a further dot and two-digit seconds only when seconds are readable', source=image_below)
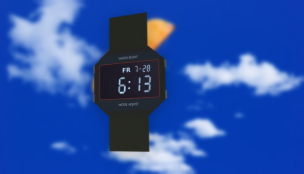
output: 6.13
